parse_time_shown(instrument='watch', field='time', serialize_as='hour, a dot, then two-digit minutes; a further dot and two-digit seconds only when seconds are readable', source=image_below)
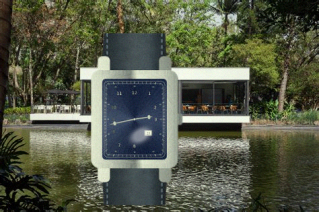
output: 2.43
